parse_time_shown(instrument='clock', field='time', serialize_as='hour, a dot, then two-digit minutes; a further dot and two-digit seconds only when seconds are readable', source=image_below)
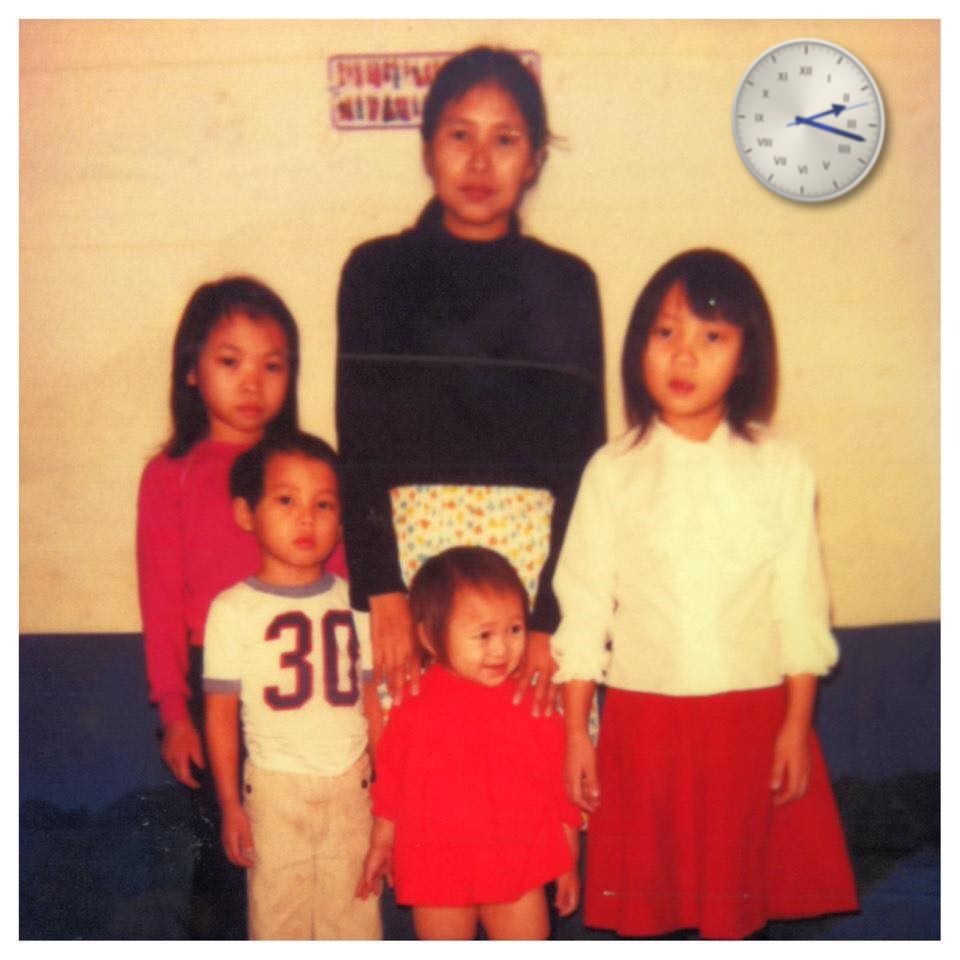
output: 2.17.12
